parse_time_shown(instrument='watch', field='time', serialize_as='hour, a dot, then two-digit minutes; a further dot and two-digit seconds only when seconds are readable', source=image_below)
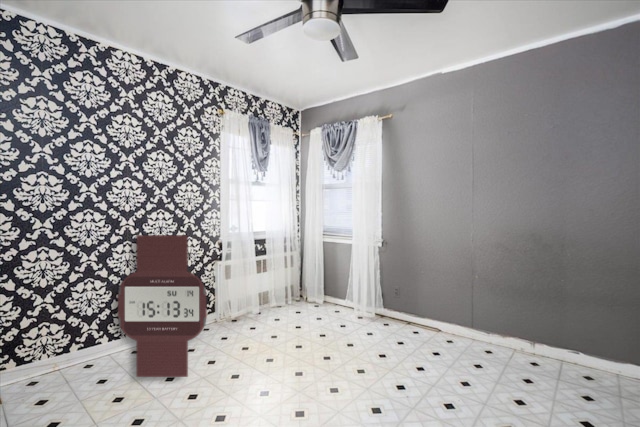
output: 15.13.34
